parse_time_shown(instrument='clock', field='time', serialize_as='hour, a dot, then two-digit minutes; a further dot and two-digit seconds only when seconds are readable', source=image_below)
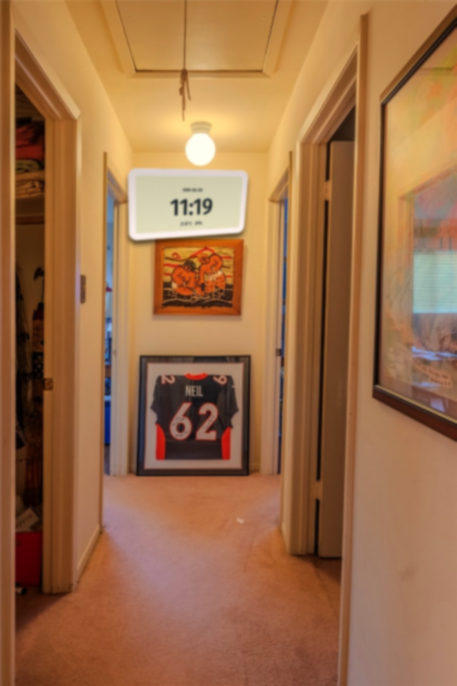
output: 11.19
